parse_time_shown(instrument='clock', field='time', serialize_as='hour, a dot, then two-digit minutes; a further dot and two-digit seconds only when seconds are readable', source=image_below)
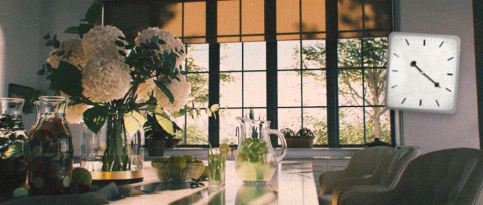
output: 10.21
